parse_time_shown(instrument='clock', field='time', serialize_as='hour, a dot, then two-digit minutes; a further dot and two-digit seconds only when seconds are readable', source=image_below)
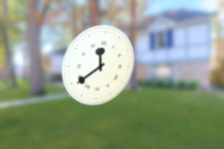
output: 11.39
